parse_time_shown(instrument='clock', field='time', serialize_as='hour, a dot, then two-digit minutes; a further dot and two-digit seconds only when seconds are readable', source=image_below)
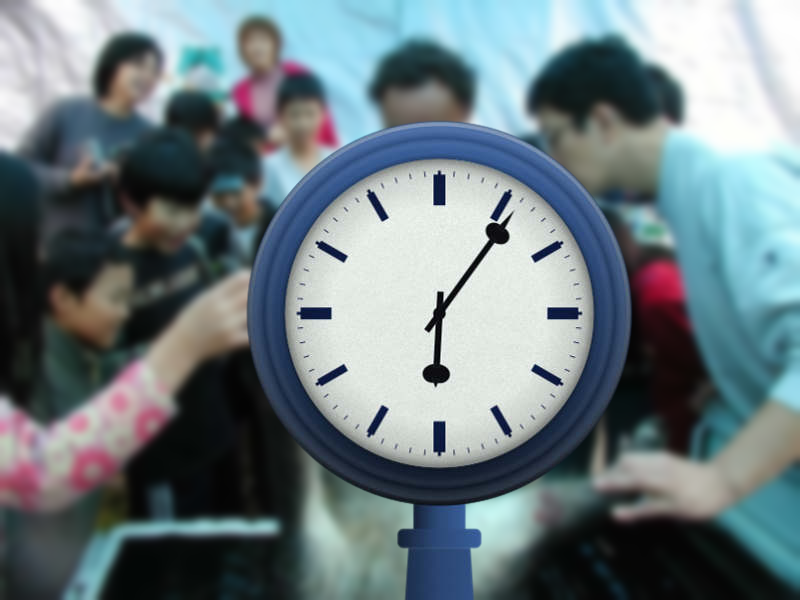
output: 6.06
